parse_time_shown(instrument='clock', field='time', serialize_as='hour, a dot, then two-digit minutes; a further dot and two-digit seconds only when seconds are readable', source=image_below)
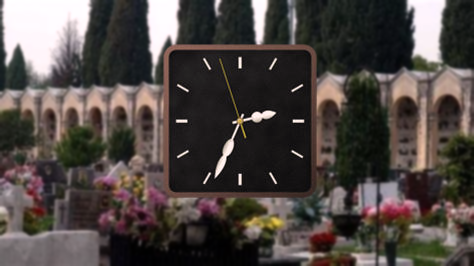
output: 2.33.57
